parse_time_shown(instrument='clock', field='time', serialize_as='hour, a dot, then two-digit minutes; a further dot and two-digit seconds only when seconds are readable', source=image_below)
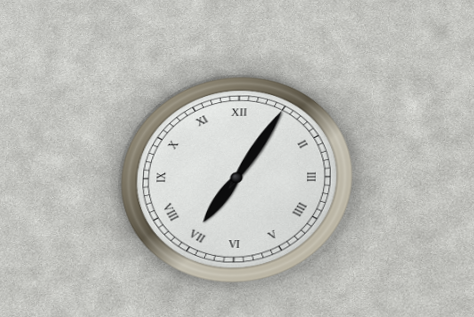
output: 7.05
